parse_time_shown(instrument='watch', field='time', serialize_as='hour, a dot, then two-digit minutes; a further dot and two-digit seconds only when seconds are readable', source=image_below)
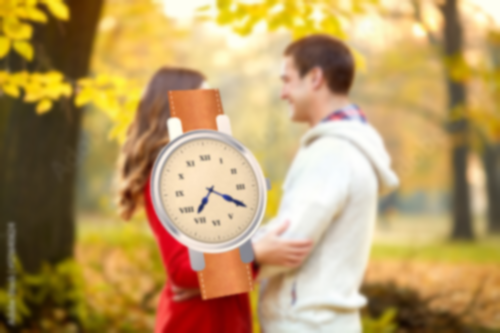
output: 7.20
